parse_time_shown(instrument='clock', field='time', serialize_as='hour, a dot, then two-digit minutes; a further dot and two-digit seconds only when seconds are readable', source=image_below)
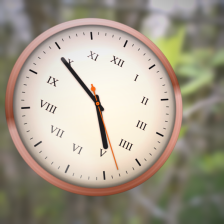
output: 4.49.23
